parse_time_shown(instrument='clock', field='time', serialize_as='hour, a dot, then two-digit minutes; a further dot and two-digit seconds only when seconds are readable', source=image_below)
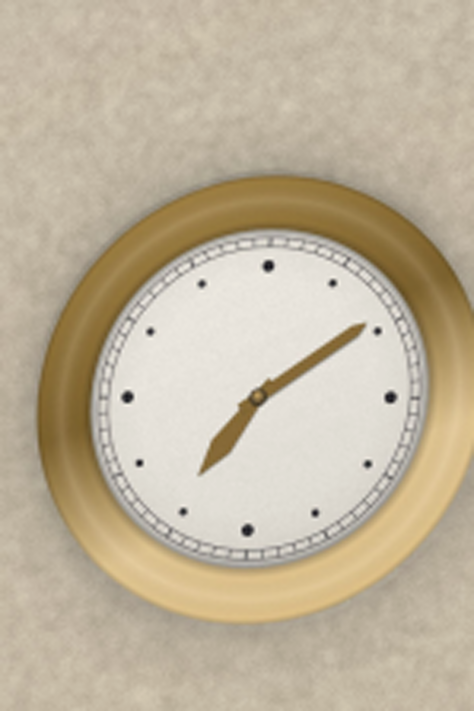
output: 7.09
